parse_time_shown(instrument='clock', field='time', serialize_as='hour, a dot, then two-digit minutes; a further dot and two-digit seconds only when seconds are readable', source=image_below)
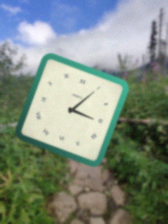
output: 3.05
